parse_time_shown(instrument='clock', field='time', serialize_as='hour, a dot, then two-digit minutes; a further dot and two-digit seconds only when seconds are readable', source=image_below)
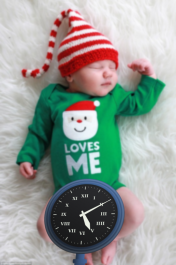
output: 5.10
